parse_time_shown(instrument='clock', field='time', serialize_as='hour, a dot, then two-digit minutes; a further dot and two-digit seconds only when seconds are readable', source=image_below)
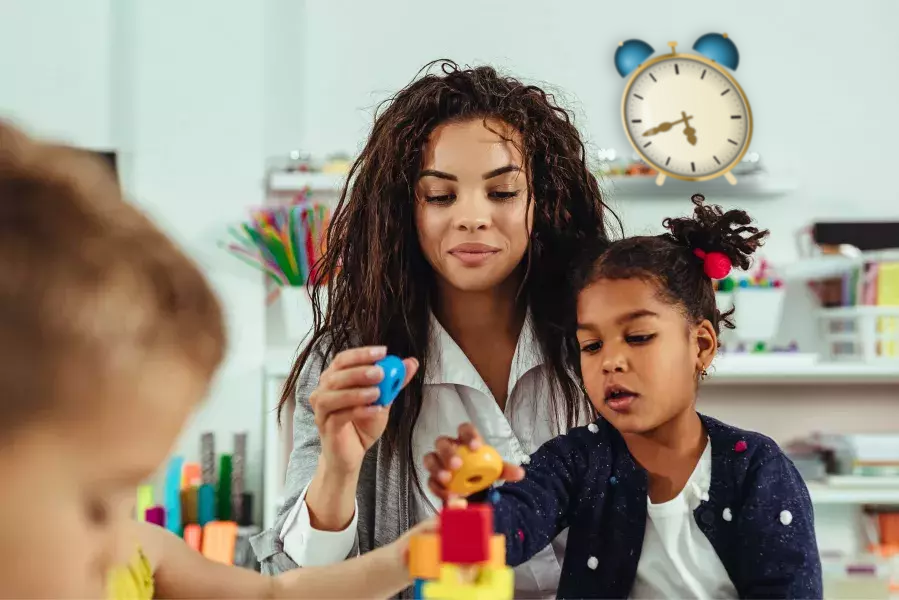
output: 5.42
